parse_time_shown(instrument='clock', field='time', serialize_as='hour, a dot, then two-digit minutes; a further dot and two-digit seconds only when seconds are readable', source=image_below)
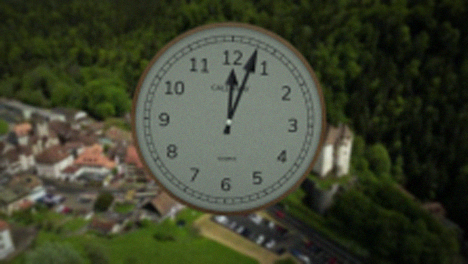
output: 12.03
